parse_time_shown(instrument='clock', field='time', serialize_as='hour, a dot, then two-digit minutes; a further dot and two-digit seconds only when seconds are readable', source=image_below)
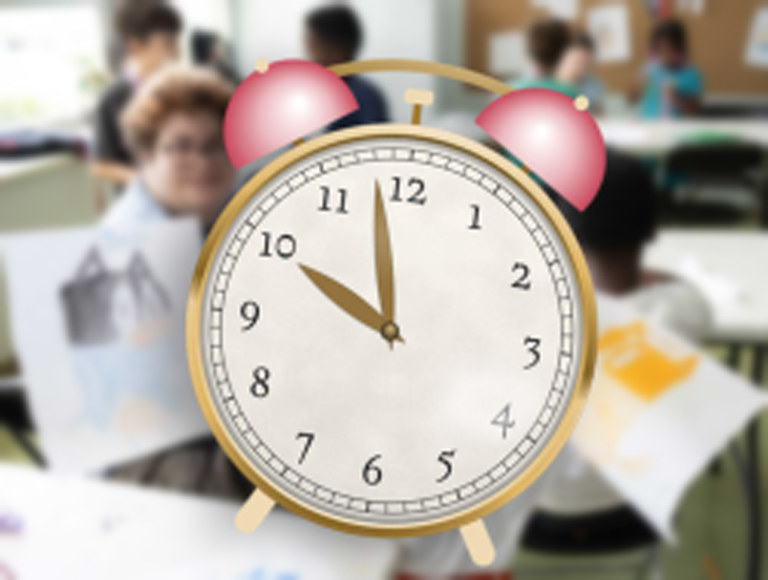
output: 9.58
